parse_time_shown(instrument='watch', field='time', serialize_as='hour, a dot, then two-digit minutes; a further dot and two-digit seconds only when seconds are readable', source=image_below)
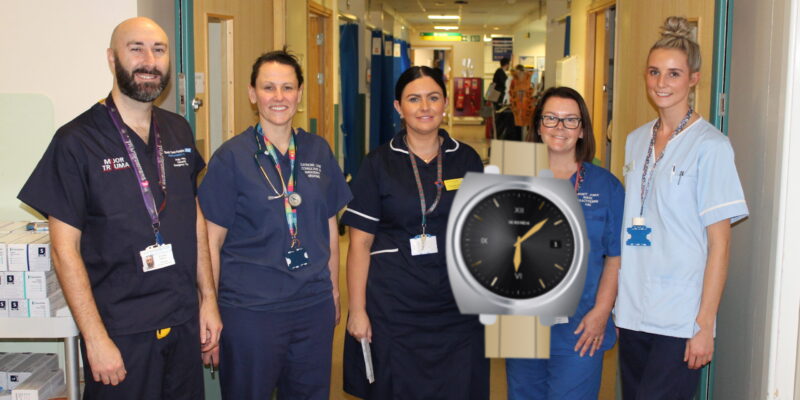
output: 6.08
